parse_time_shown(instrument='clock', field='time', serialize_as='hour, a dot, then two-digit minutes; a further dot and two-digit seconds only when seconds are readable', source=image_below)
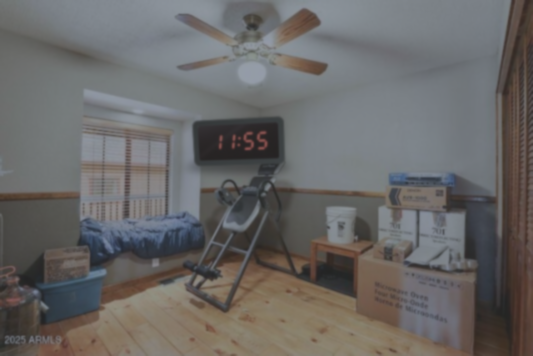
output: 11.55
